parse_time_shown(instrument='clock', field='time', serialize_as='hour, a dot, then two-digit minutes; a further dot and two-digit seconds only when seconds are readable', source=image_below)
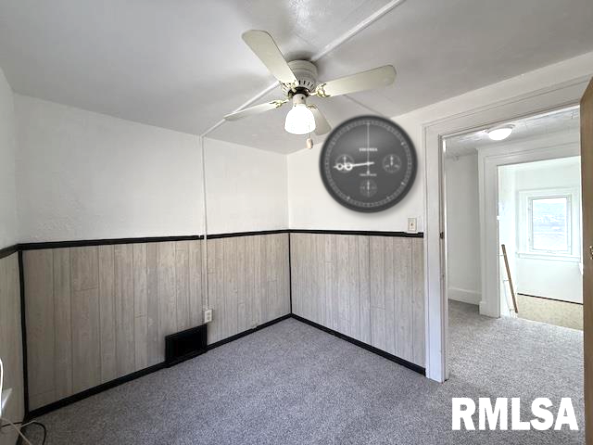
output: 8.44
